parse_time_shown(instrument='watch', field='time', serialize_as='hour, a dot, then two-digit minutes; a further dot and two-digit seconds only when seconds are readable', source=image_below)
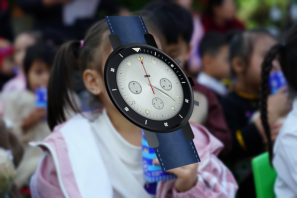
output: 4.22
